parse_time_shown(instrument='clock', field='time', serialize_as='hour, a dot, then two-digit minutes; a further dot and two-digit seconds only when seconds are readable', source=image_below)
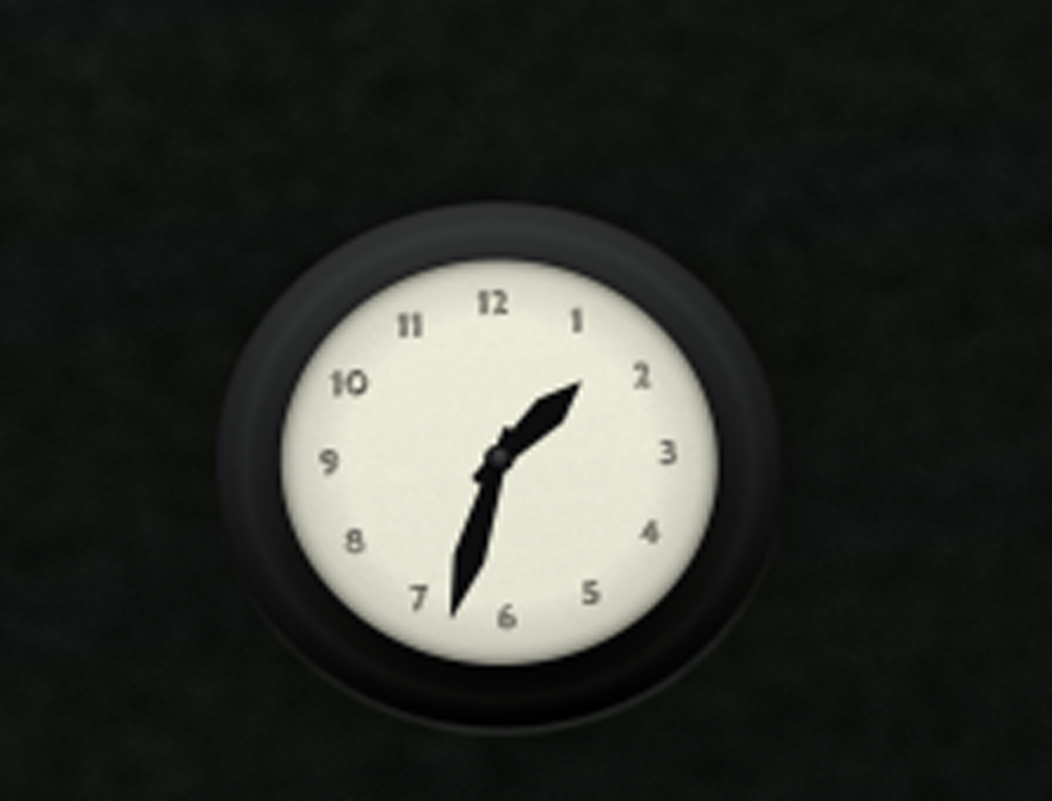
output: 1.33
